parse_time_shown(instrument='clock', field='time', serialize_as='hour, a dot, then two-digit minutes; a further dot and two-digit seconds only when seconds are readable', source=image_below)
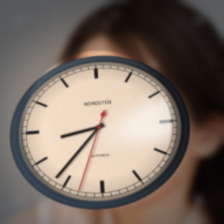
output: 8.36.33
